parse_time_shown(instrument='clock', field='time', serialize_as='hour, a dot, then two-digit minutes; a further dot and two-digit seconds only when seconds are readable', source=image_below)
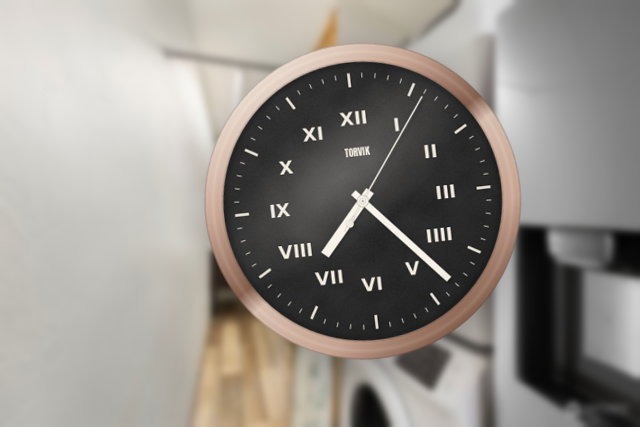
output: 7.23.06
